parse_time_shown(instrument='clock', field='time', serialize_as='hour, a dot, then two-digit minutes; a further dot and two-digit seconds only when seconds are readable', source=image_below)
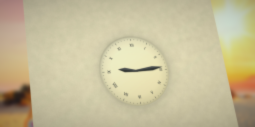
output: 9.14
